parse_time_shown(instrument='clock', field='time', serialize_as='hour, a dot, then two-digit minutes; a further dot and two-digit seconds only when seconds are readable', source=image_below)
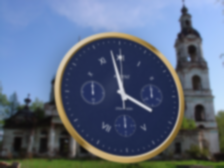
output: 3.58
